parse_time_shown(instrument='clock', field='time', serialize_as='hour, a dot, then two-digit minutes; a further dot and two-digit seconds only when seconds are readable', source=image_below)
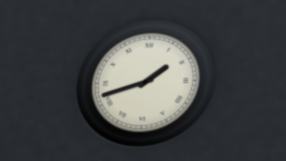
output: 1.42
